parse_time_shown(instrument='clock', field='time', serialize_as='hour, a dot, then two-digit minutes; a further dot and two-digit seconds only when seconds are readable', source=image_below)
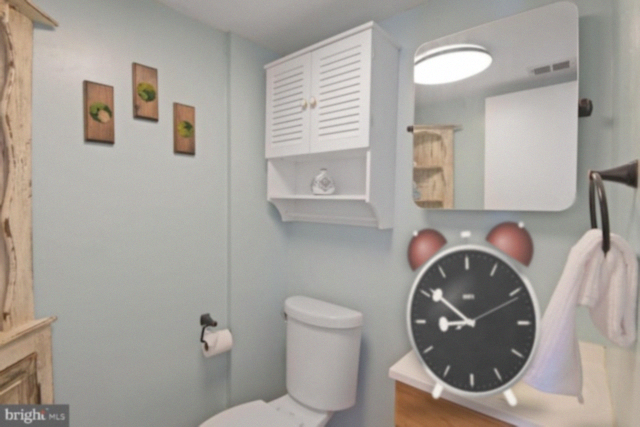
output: 8.51.11
